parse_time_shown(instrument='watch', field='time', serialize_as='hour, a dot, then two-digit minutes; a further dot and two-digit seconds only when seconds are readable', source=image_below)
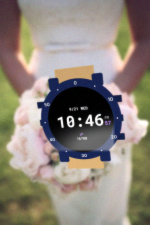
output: 10.46
